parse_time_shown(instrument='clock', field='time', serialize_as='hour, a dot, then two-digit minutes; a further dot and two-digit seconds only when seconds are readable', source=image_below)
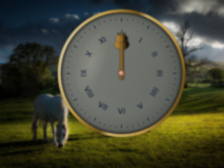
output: 12.00
